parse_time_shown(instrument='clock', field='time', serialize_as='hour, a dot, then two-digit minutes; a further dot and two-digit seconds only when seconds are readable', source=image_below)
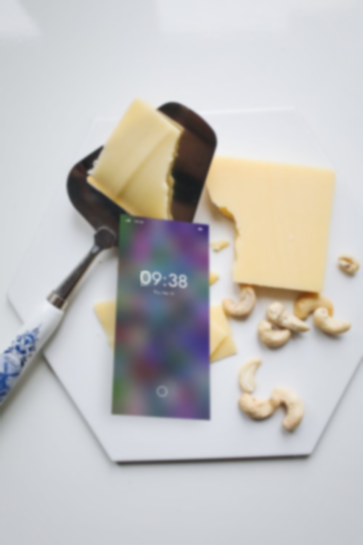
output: 9.38
